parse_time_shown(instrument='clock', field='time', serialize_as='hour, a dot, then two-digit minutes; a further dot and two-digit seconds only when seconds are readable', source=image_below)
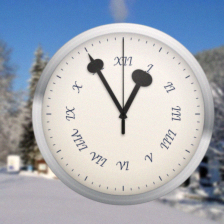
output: 12.55.00
